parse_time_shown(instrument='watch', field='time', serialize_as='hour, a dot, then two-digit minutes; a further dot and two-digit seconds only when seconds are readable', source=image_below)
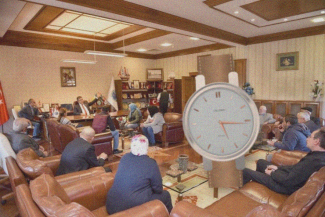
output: 5.16
